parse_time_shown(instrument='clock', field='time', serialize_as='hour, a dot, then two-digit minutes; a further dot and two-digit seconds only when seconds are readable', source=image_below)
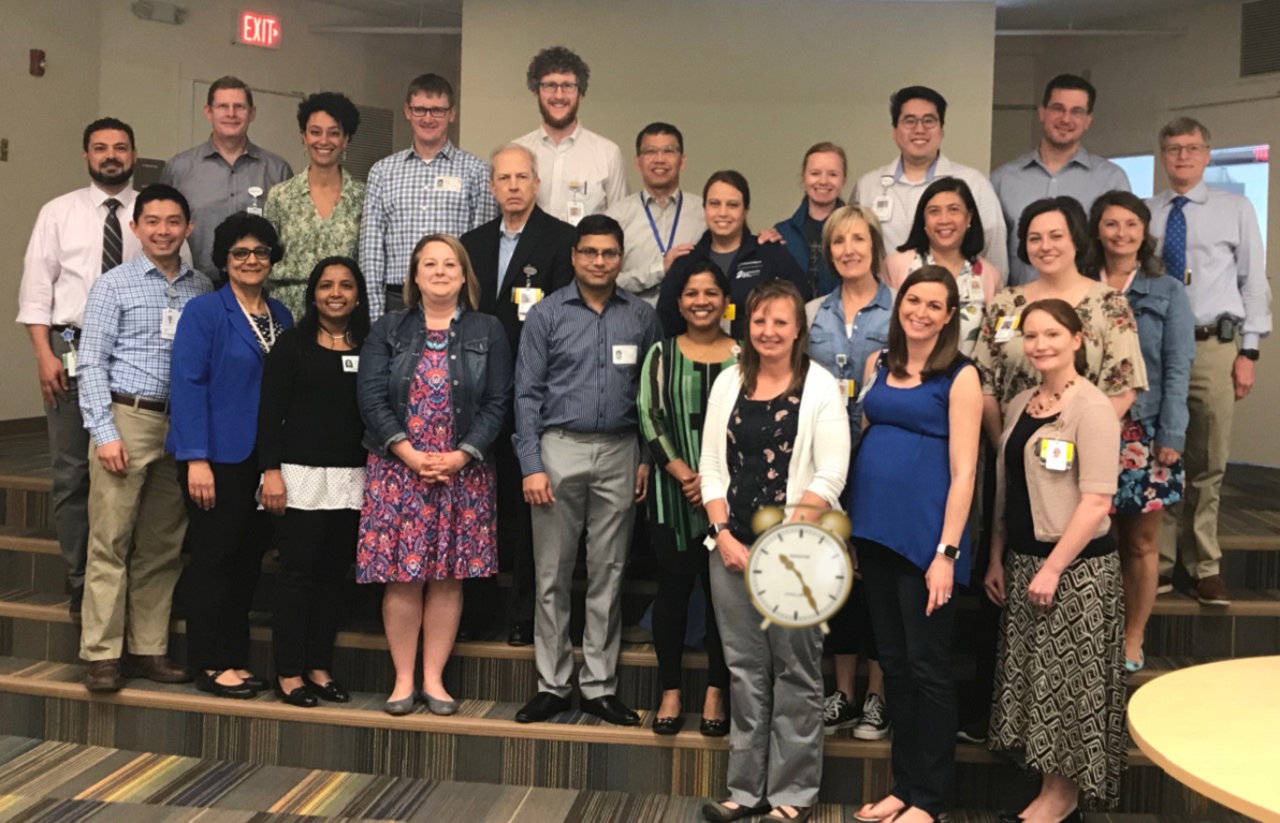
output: 10.25
